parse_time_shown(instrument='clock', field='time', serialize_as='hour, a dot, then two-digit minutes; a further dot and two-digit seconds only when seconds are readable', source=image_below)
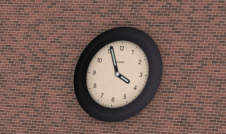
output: 3.56
